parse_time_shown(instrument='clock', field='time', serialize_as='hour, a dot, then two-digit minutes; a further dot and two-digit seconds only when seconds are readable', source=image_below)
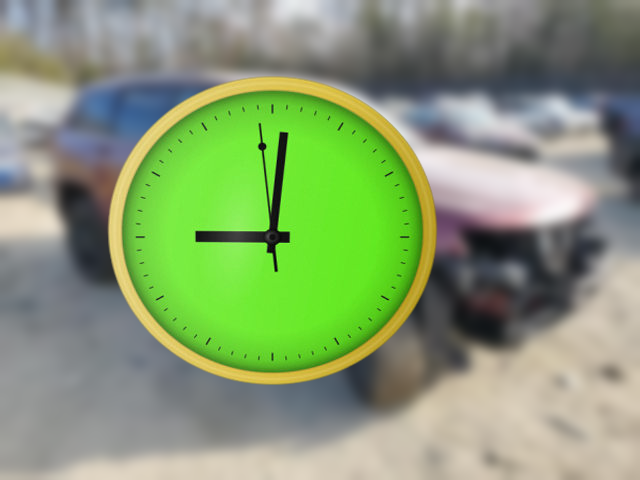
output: 9.00.59
